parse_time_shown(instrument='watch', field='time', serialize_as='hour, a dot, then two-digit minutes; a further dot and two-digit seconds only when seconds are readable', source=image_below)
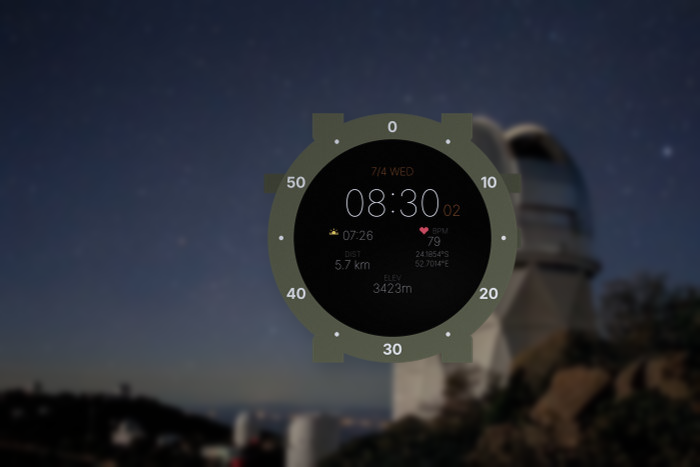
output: 8.30.02
